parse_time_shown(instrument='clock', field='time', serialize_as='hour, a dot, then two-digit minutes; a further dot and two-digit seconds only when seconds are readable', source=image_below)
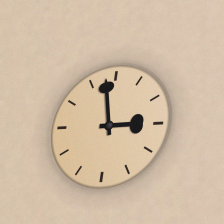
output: 2.58
